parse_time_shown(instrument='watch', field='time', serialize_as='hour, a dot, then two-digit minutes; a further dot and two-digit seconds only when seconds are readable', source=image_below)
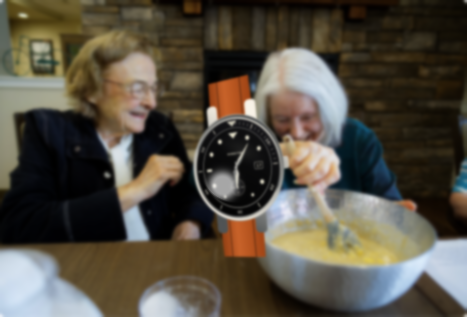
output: 6.06
